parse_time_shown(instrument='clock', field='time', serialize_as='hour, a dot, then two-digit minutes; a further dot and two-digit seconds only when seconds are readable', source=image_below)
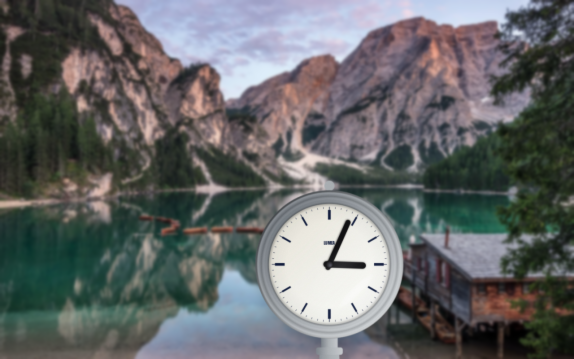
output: 3.04
